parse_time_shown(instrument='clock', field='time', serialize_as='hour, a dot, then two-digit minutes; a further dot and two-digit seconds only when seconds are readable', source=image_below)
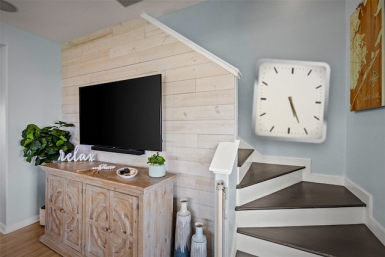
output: 5.26
